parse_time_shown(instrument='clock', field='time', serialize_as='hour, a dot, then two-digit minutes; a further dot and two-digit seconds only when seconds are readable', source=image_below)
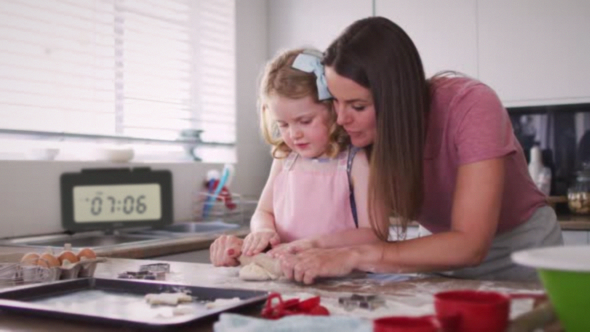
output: 7.06
